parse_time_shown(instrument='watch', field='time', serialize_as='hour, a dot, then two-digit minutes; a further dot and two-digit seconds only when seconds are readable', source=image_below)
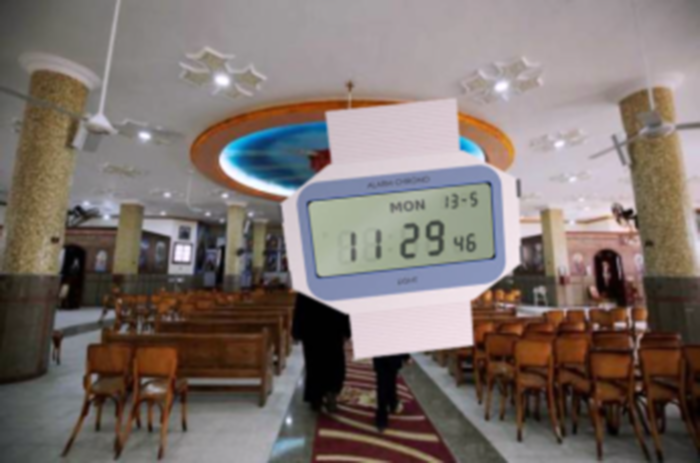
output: 11.29.46
